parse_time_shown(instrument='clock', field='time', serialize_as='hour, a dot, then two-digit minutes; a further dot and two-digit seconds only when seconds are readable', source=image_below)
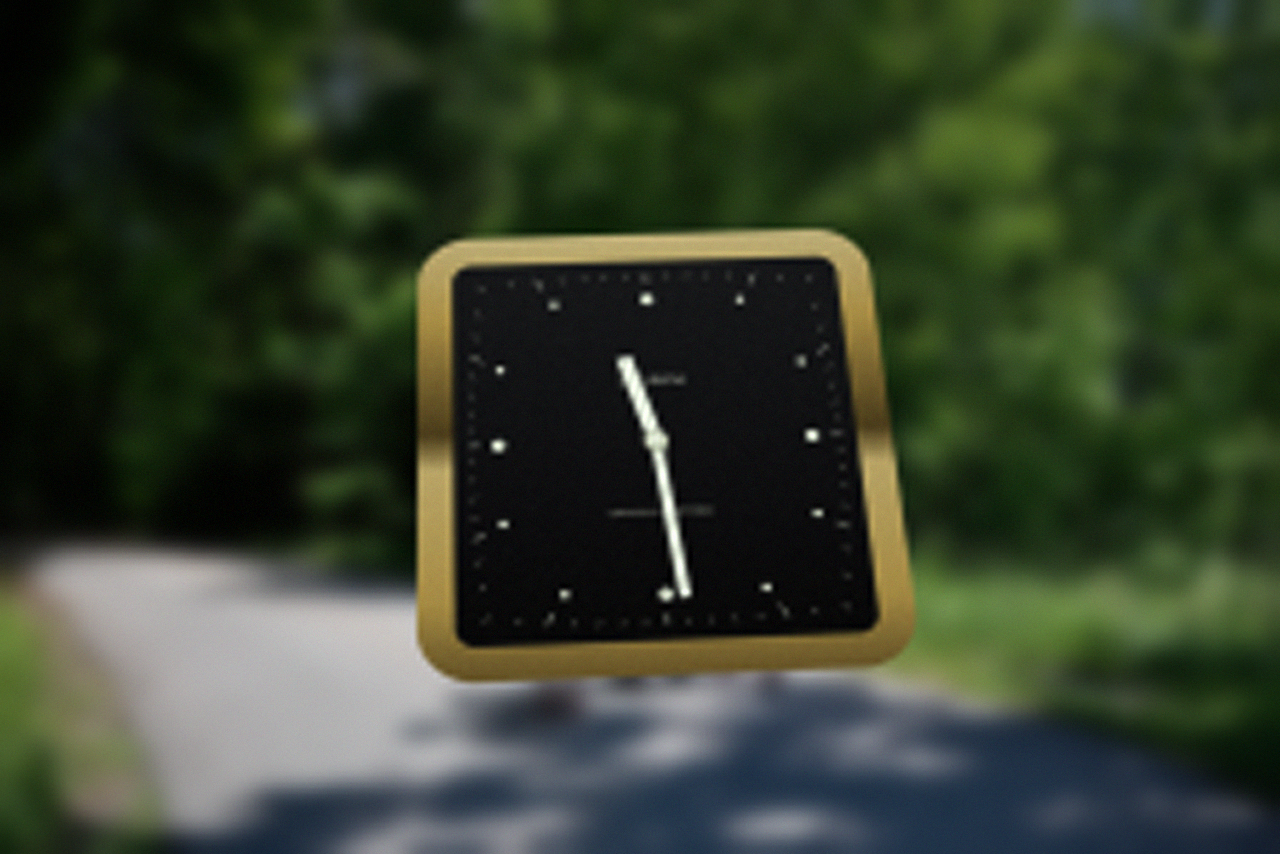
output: 11.29
